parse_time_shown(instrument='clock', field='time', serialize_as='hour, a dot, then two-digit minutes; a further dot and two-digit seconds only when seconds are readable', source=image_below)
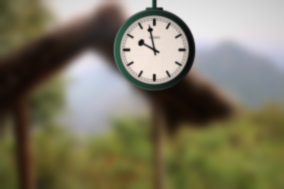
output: 9.58
